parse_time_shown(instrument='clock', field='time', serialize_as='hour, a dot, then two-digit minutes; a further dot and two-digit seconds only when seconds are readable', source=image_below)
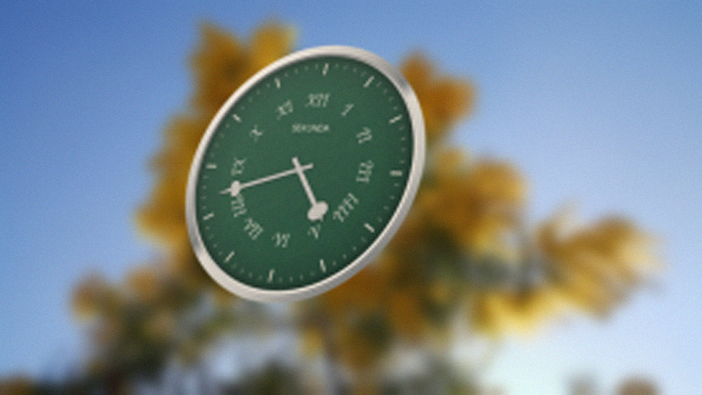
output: 4.42
